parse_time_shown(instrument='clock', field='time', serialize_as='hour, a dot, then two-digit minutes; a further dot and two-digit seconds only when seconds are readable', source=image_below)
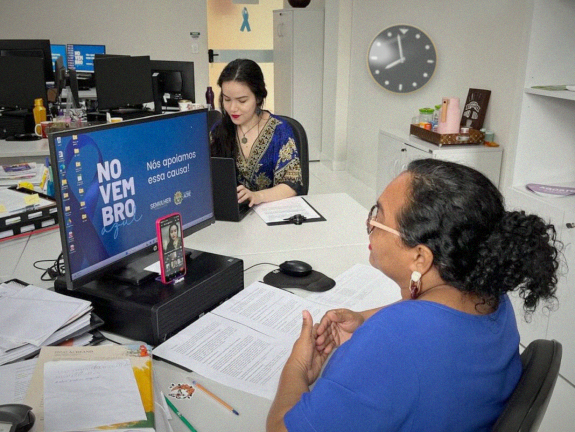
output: 7.58
